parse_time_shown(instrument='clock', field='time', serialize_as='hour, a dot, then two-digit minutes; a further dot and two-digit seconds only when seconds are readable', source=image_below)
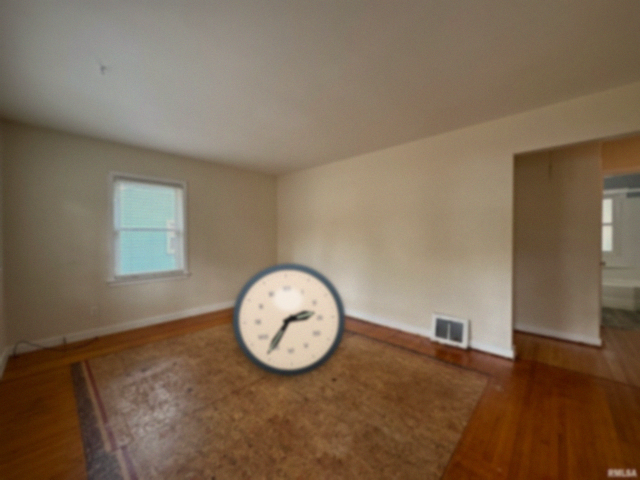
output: 2.36
